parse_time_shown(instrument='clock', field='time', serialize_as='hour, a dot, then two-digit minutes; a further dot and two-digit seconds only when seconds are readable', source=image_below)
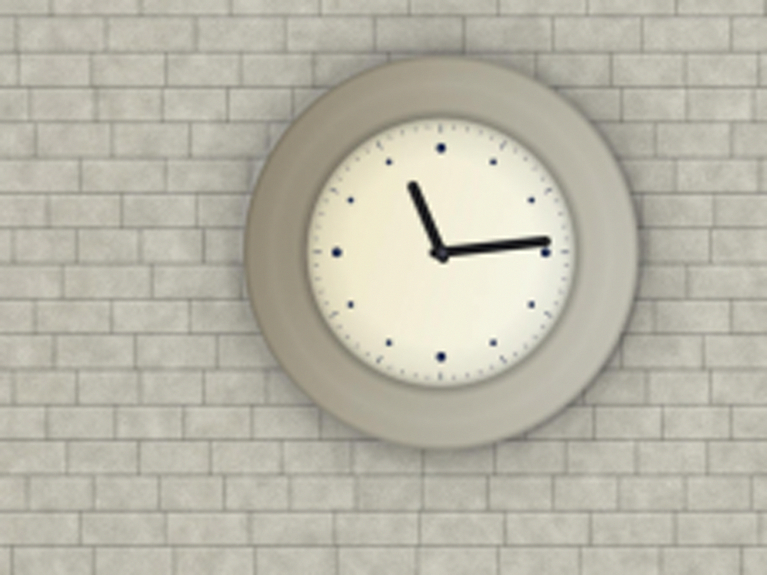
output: 11.14
